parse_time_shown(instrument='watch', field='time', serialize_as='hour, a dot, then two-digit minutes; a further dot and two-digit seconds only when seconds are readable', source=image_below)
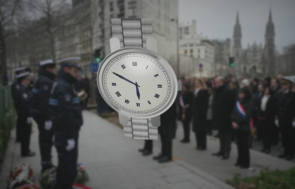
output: 5.50
